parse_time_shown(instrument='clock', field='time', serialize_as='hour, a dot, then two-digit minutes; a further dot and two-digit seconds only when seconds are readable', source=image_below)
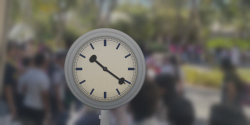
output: 10.21
